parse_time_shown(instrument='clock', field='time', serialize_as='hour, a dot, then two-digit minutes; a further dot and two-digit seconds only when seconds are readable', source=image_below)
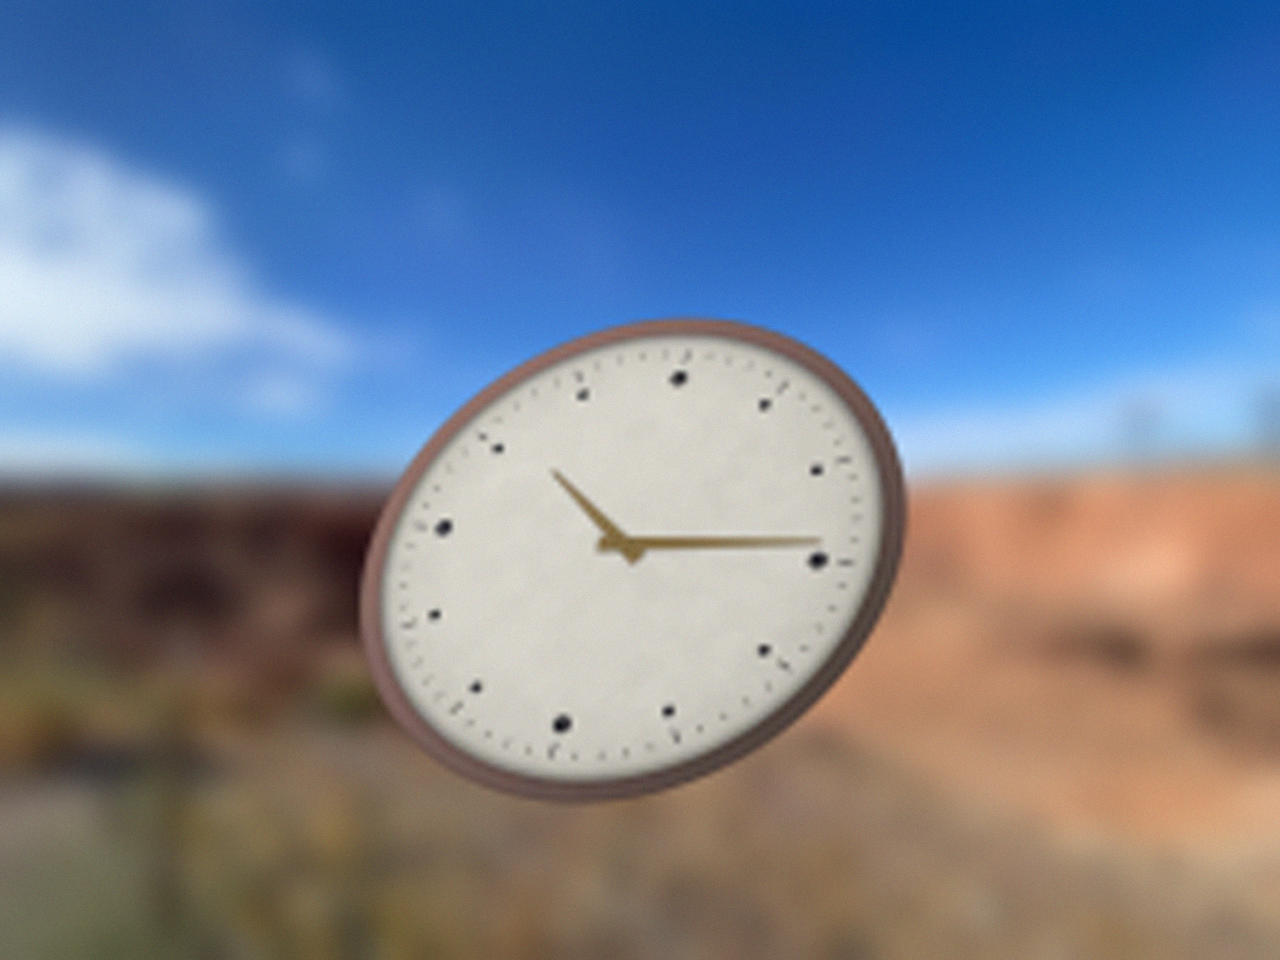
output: 10.14
